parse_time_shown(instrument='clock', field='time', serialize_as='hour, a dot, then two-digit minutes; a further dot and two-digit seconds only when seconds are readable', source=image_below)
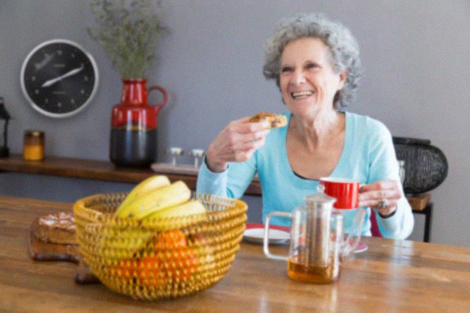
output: 8.11
